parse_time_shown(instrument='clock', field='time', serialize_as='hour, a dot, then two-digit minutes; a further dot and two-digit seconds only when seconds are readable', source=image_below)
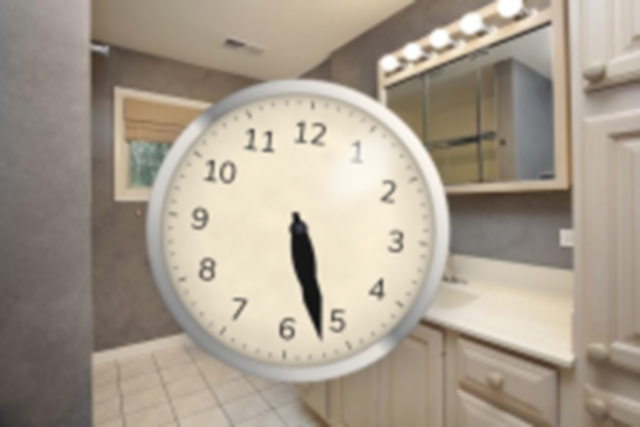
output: 5.27
